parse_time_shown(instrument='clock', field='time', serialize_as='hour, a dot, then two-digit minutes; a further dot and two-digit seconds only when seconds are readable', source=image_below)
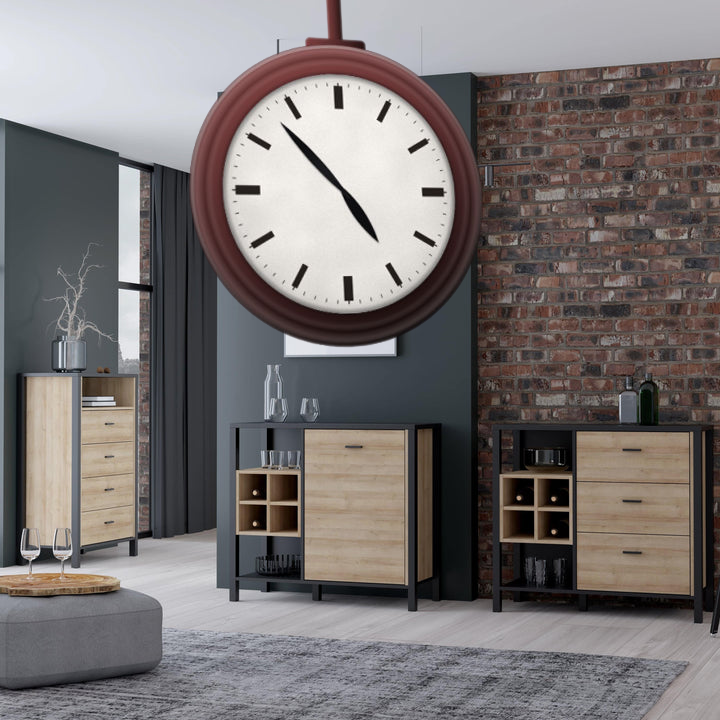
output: 4.53
